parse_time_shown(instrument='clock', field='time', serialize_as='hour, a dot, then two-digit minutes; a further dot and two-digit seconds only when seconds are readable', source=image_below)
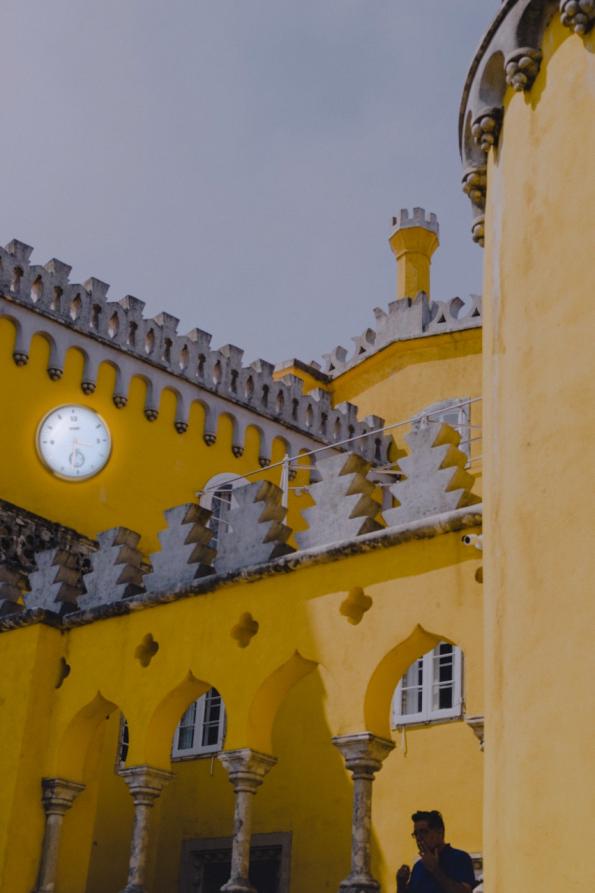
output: 3.32
